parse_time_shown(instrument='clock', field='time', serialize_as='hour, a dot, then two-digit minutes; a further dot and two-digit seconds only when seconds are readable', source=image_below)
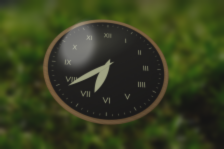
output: 6.39
